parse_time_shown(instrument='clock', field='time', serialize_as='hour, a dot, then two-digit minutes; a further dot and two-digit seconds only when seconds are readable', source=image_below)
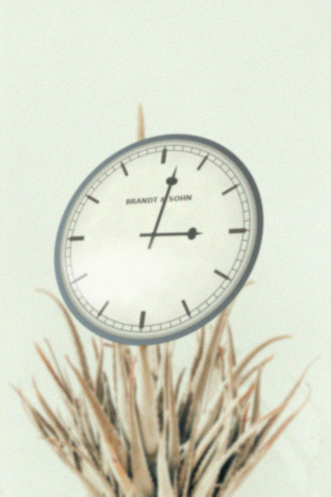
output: 3.02
